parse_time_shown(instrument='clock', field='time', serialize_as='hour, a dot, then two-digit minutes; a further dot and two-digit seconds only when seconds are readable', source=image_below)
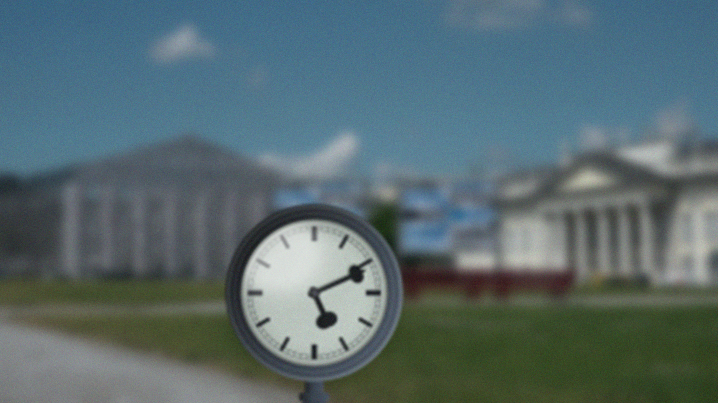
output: 5.11
